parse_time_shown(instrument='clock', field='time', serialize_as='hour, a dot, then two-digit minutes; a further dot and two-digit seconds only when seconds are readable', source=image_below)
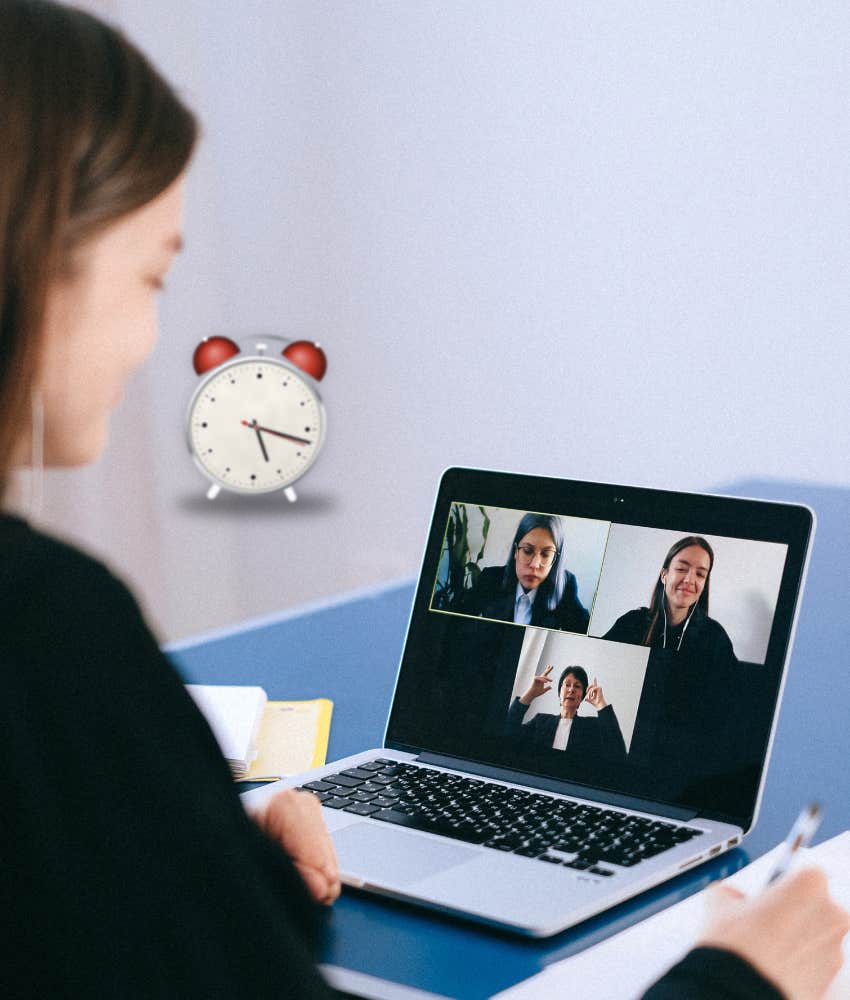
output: 5.17.18
